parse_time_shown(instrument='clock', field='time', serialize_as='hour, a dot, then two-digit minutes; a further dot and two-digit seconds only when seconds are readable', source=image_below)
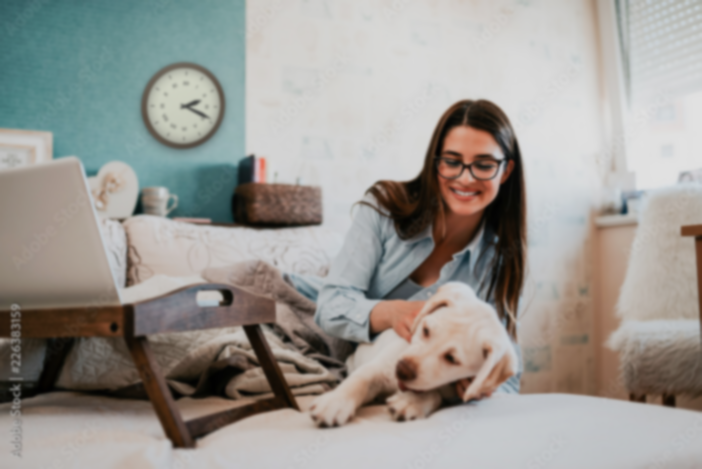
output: 2.19
